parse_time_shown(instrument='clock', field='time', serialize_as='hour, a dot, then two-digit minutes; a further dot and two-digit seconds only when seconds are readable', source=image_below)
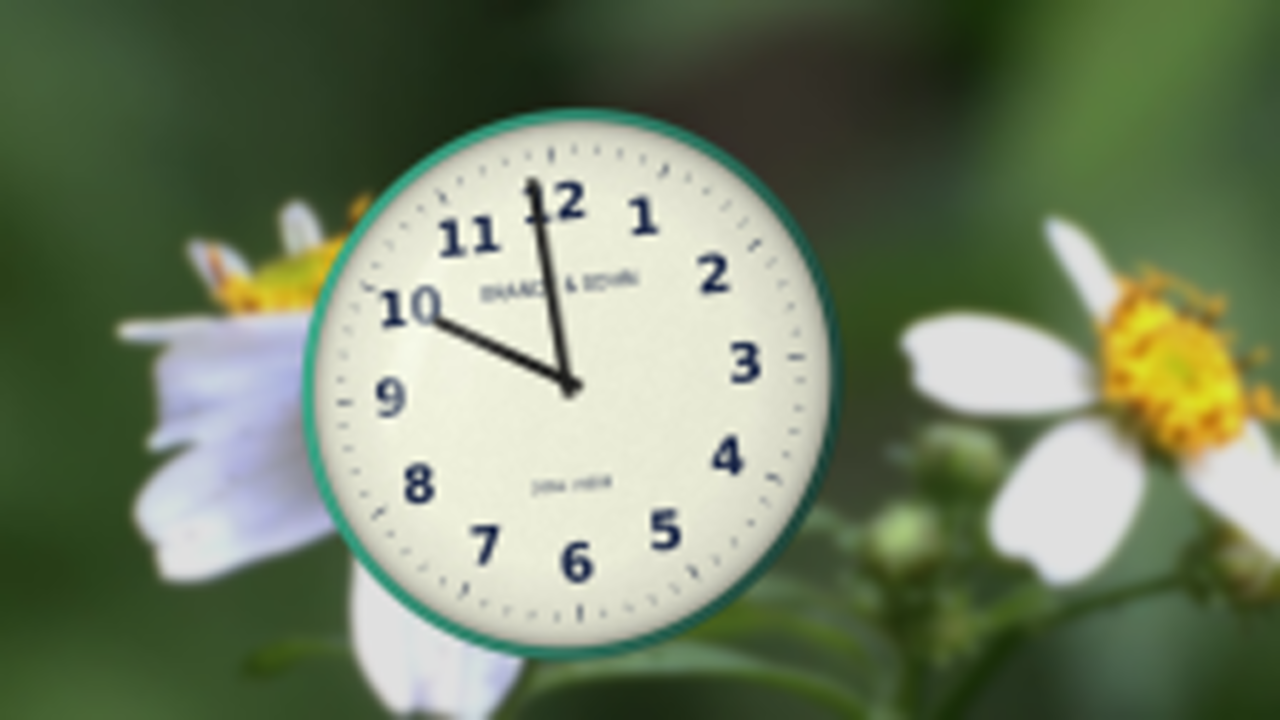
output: 9.59
